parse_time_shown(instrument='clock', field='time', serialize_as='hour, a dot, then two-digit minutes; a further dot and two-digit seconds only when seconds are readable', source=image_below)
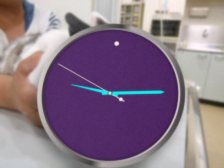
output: 9.13.49
